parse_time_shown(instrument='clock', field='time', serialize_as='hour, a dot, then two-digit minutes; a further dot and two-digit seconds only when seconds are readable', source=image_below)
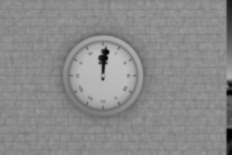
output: 12.01
